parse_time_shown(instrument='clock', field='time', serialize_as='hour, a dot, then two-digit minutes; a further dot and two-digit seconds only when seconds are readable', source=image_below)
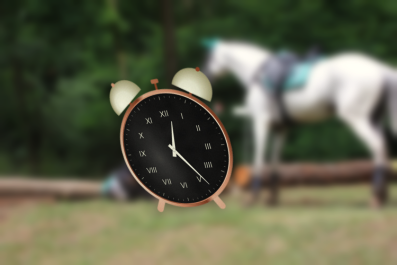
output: 12.24
